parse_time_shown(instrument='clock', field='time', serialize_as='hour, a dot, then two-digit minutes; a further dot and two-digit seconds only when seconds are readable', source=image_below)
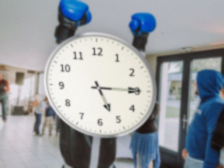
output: 5.15
